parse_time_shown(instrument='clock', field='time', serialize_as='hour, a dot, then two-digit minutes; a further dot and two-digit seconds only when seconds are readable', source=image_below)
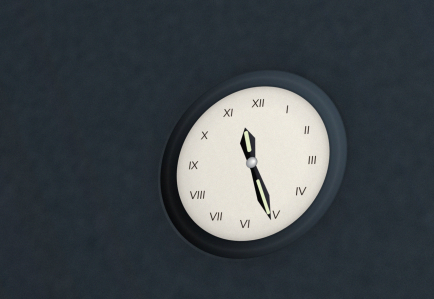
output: 11.26
